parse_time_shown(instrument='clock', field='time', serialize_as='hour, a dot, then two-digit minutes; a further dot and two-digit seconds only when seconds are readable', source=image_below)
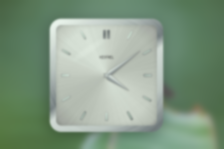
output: 4.09
